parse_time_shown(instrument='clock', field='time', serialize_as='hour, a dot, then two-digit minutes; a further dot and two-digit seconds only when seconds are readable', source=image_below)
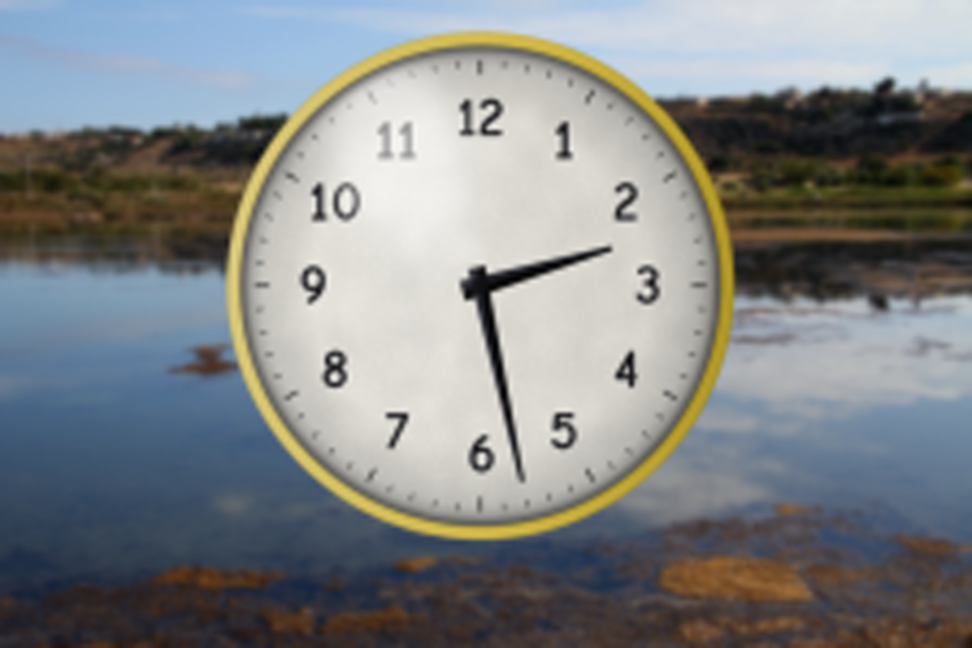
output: 2.28
